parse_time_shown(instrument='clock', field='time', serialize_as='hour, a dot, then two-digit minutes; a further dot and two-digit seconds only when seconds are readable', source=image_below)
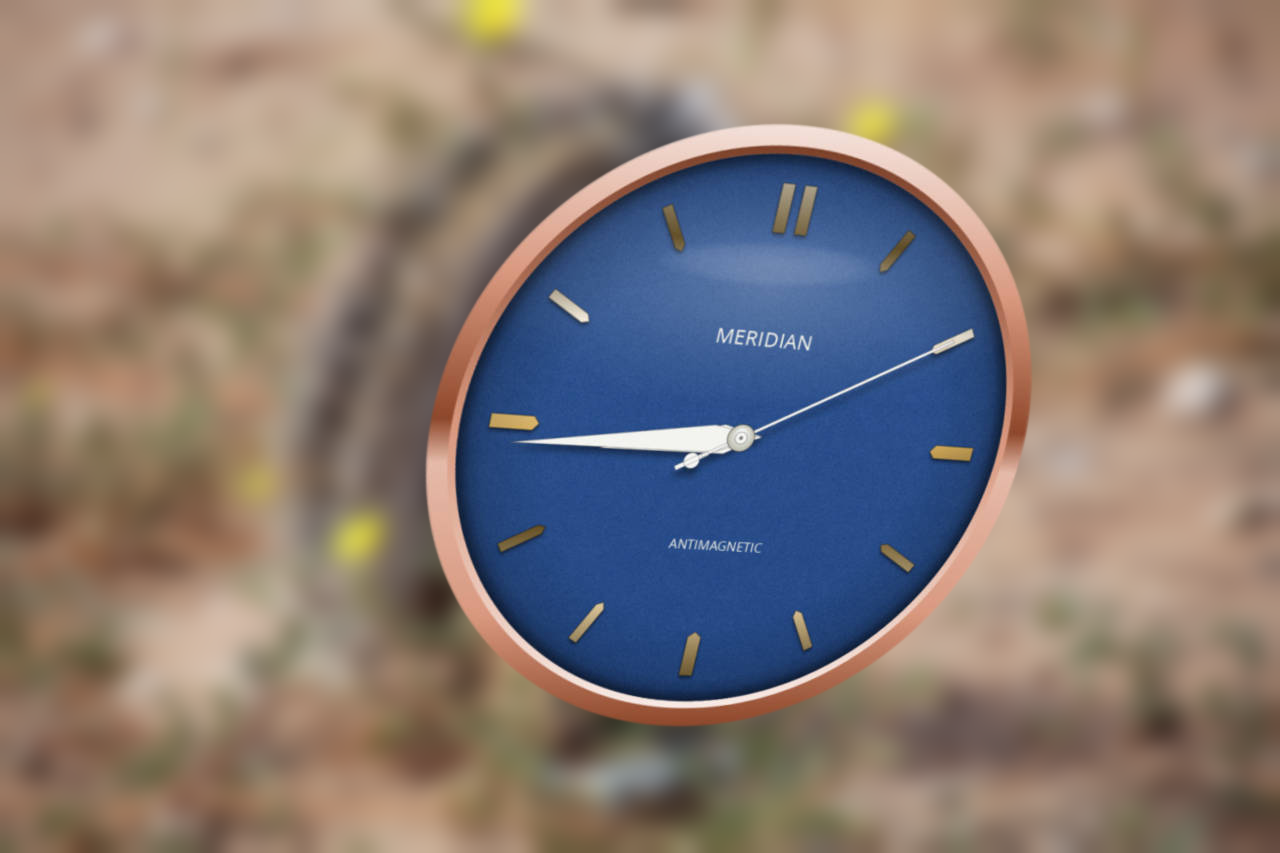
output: 8.44.10
